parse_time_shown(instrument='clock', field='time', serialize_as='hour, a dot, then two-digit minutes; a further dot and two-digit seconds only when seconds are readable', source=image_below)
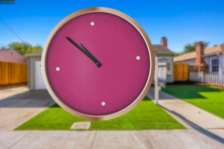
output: 10.53
